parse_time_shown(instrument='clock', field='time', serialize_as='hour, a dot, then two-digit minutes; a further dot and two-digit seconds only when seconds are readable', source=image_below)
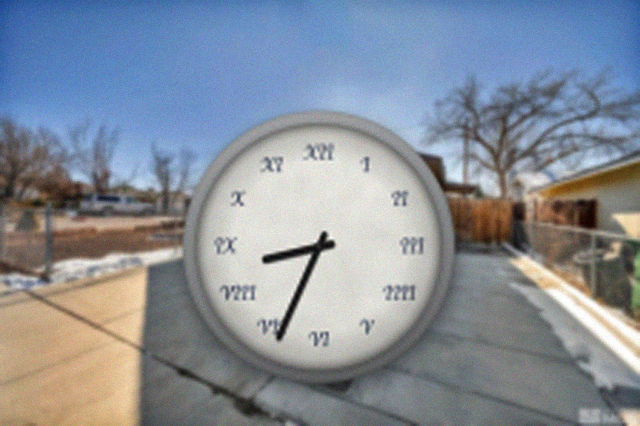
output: 8.34
